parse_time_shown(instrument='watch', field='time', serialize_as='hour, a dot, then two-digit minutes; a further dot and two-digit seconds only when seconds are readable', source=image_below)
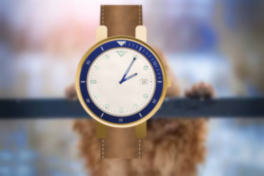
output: 2.05
